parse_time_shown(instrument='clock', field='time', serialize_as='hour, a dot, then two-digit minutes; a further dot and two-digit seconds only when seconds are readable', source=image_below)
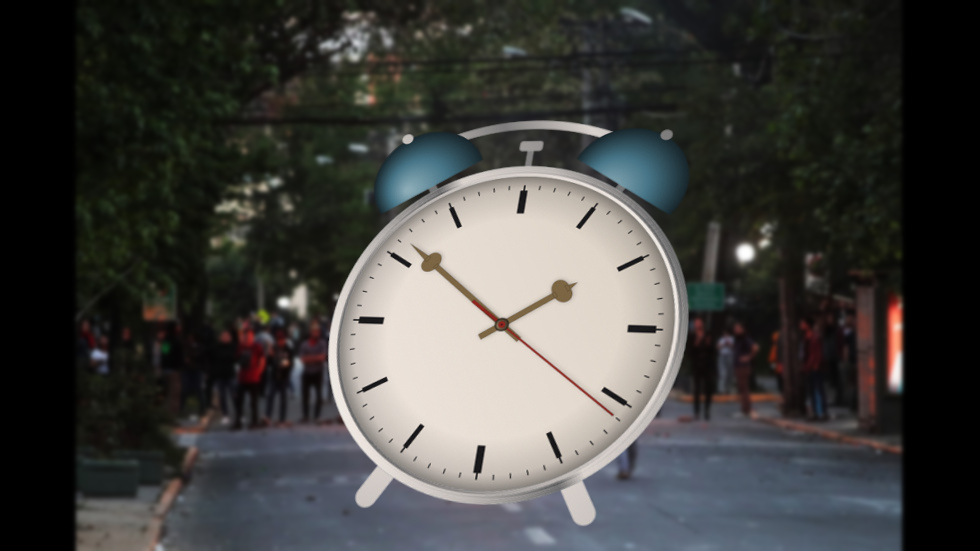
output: 1.51.21
